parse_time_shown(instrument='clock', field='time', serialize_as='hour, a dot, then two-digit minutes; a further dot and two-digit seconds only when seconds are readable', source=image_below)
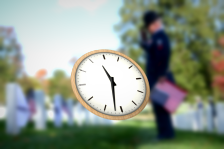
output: 11.32
